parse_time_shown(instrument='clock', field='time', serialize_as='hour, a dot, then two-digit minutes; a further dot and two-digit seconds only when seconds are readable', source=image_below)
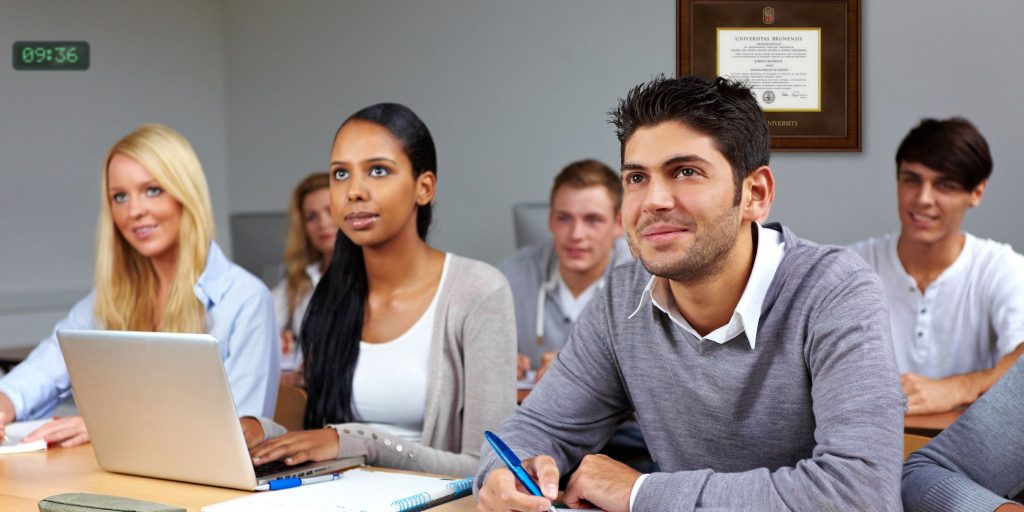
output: 9.36
